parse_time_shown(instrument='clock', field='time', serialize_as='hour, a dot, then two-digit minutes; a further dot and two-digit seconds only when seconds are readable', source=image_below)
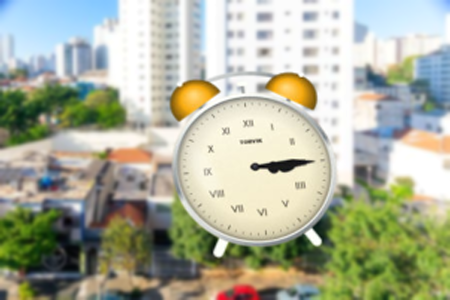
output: 3.15
